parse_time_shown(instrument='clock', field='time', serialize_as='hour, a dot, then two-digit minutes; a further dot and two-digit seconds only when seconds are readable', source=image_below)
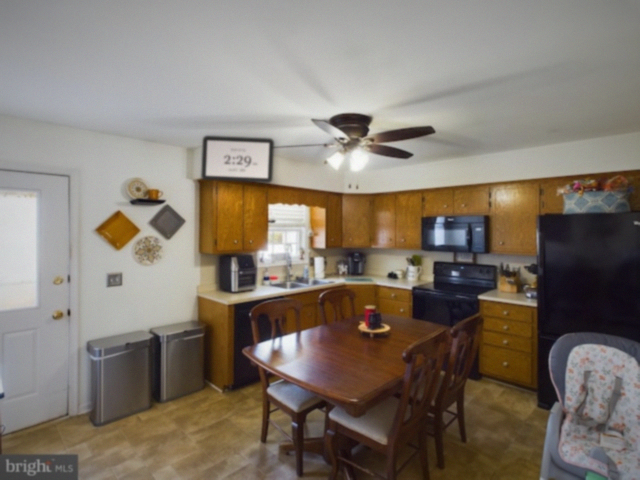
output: 2.29
